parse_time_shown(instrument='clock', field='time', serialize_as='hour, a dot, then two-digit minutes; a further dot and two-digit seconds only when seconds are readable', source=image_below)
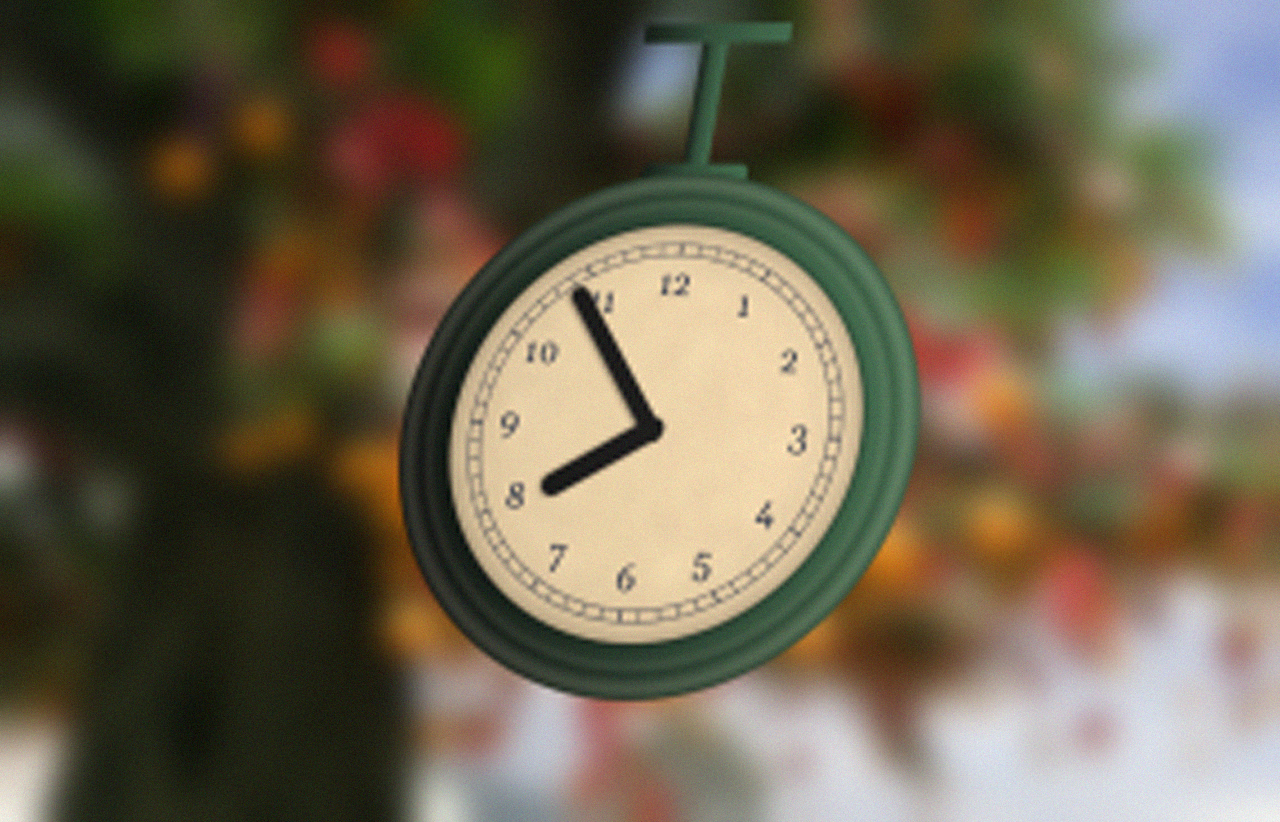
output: 7.54
